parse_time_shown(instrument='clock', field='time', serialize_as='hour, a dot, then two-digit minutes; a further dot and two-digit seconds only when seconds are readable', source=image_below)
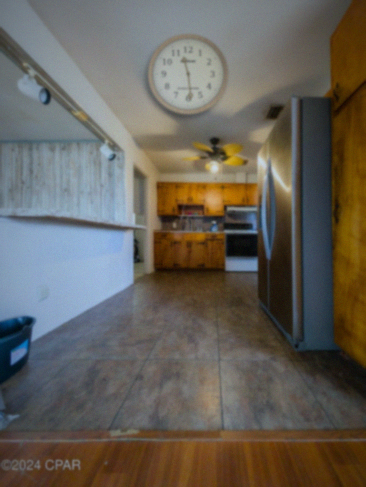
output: 11.29
